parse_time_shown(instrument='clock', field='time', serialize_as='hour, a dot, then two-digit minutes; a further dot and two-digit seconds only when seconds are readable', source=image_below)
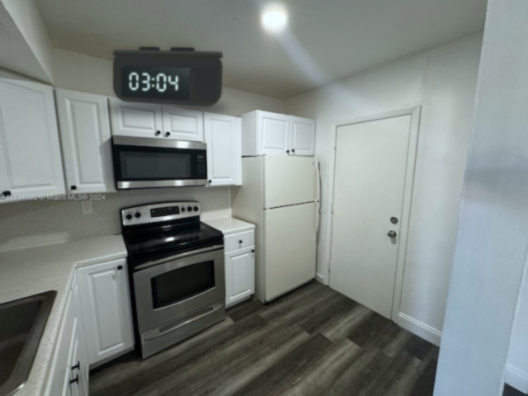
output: 3.04
